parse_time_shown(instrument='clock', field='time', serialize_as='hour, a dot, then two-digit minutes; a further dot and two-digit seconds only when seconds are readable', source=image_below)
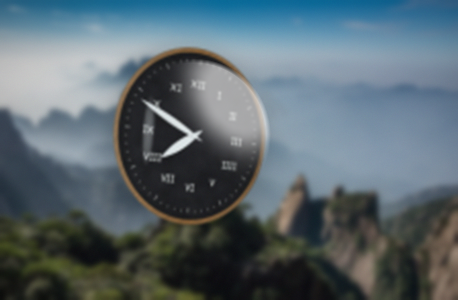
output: 7.49
